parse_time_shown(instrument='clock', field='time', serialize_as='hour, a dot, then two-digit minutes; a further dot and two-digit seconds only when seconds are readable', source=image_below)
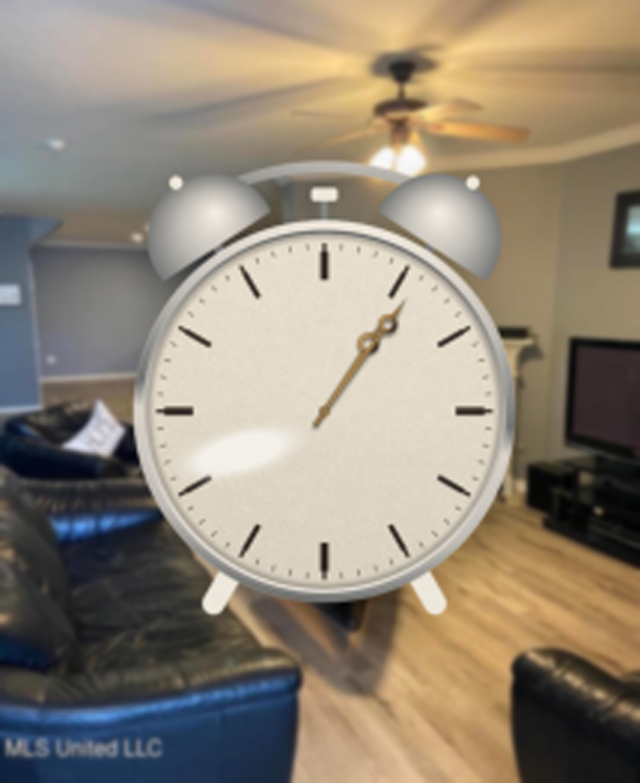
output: 1.06
